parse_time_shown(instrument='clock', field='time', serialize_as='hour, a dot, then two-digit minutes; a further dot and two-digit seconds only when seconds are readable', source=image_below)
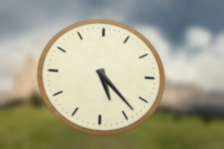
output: 5.23
